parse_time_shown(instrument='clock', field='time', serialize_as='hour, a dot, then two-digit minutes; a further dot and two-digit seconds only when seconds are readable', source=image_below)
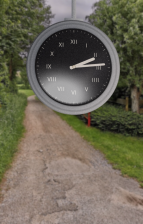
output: 2.14
